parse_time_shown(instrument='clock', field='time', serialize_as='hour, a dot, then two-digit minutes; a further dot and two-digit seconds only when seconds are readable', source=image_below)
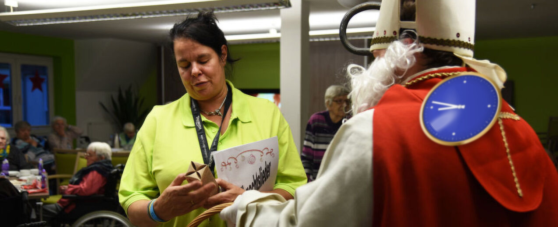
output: 8.47
